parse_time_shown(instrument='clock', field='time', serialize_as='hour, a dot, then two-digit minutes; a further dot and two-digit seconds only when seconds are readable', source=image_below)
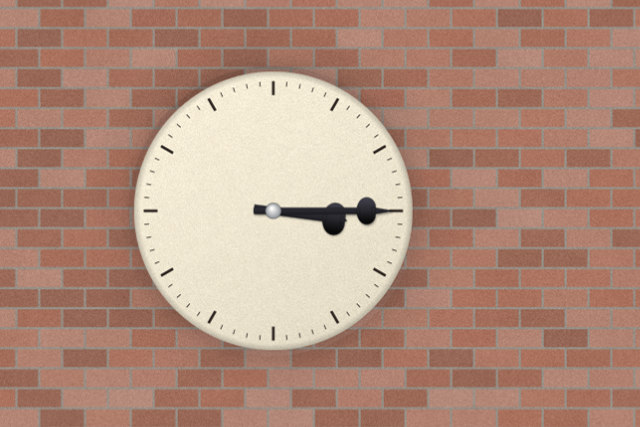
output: 3.15
